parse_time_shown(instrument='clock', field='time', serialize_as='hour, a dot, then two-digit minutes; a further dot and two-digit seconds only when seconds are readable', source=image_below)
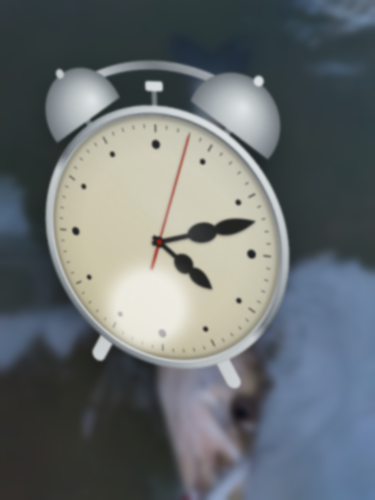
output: 4.12.03
